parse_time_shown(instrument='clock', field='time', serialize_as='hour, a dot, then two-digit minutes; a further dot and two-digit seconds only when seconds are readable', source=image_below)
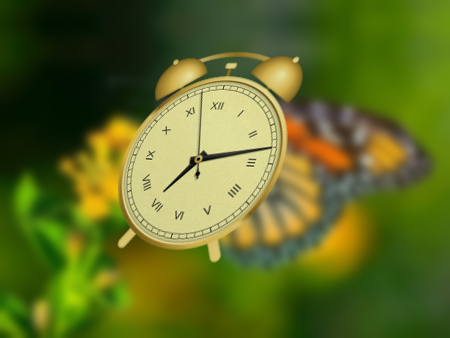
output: 7.12.57
